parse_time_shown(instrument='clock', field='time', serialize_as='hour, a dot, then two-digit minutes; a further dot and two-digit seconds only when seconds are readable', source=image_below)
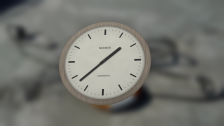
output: 1.38
